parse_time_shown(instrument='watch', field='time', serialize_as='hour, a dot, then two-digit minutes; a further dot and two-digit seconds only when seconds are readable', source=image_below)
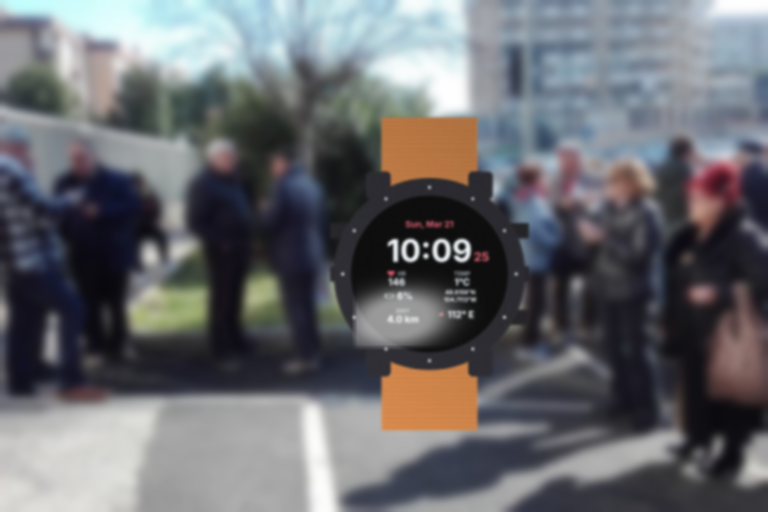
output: 10.09
